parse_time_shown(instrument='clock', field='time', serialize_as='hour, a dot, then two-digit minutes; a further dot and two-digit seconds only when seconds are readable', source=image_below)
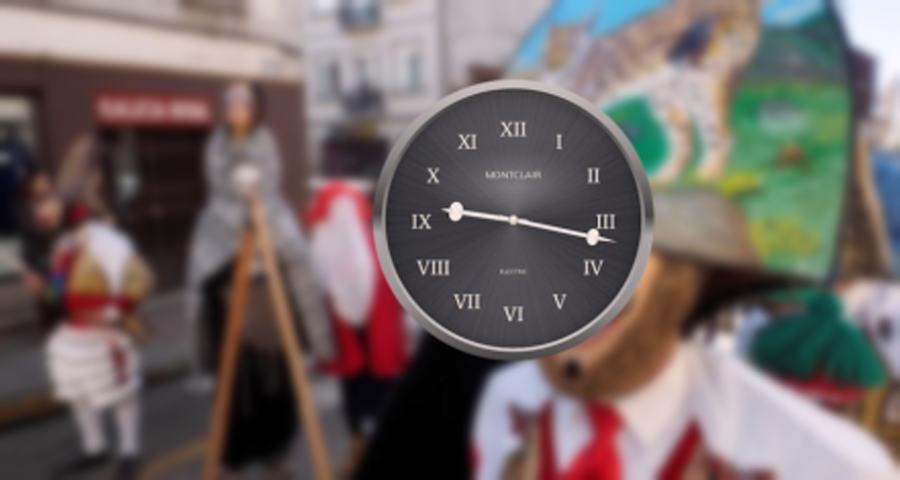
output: 9.17
